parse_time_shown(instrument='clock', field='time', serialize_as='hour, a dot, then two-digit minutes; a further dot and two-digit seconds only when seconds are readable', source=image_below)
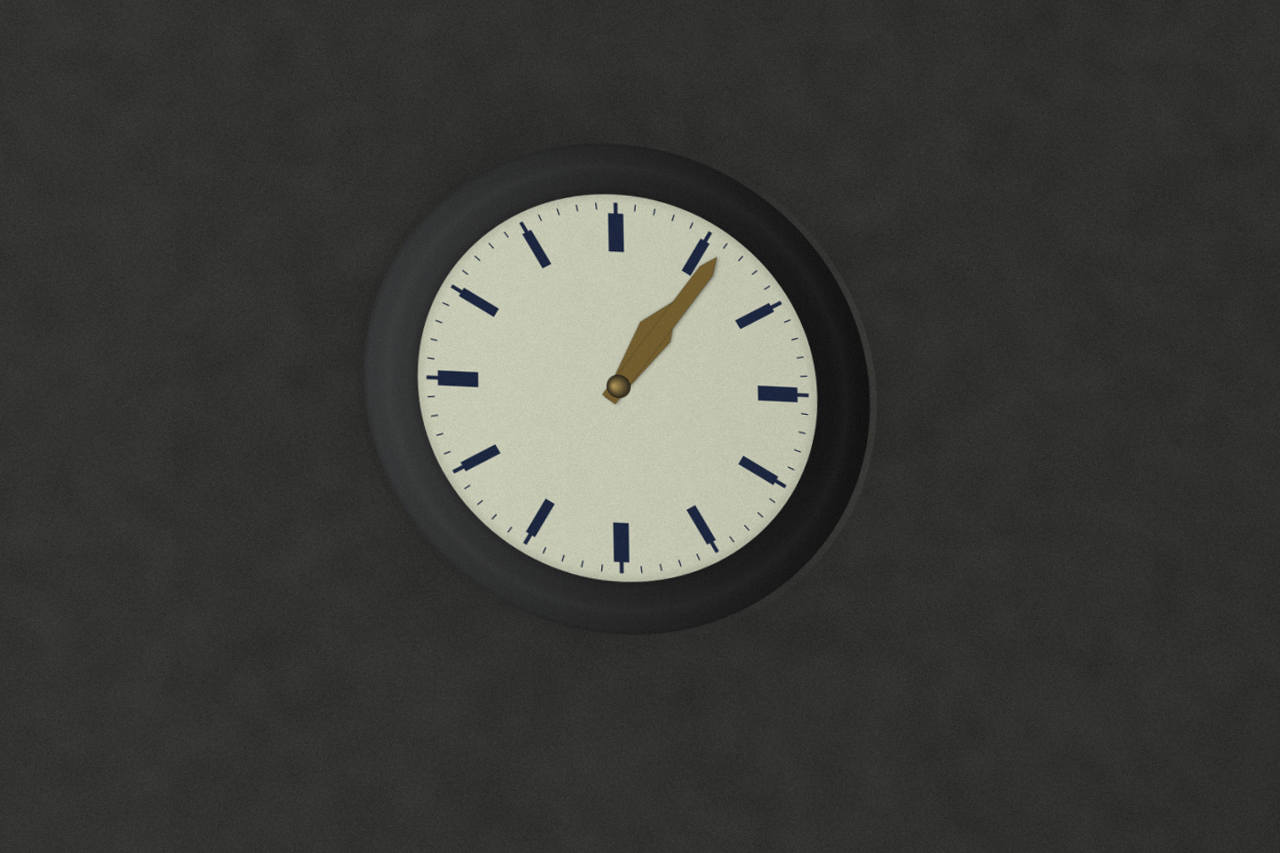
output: 1.06
